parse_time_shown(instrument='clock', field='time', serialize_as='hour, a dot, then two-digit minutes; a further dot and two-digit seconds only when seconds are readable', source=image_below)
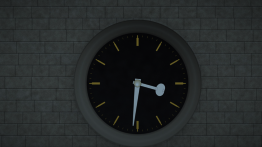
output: 3.31
